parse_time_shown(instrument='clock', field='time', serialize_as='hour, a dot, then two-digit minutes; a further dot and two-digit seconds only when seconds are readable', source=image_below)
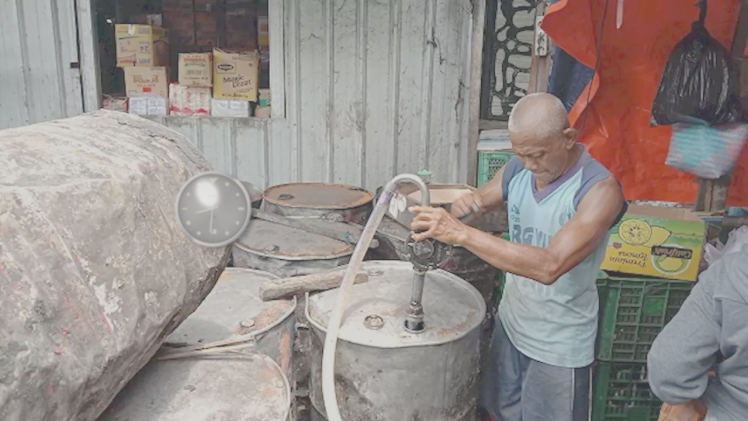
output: 8.31
